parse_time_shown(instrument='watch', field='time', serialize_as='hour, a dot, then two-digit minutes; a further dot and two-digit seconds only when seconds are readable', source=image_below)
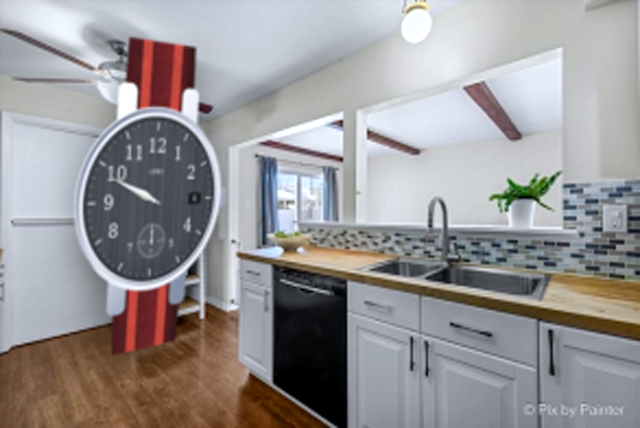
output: 9.49
